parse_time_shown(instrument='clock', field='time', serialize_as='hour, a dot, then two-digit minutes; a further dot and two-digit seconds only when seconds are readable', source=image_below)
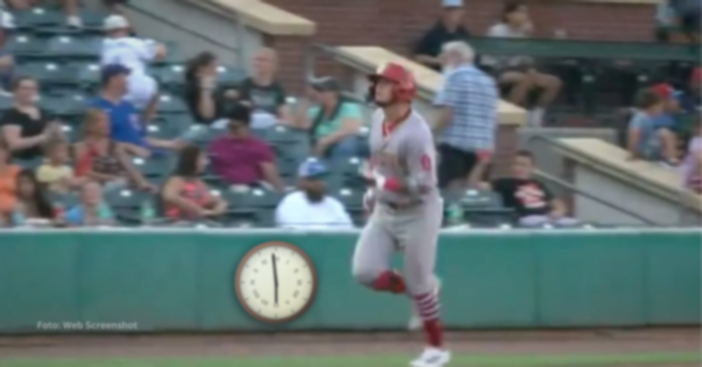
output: 5.59
